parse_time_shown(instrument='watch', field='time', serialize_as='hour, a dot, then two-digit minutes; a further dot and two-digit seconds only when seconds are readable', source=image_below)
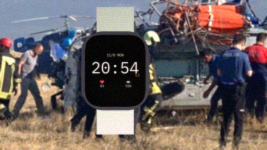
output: 20.54
